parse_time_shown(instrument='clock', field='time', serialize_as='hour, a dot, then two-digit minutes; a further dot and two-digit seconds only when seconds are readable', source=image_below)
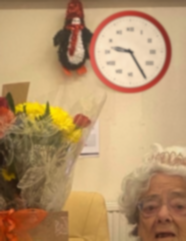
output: 9.25
